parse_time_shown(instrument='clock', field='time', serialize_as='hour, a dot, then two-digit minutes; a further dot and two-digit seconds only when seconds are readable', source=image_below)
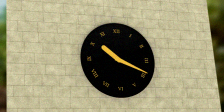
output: 10.19
